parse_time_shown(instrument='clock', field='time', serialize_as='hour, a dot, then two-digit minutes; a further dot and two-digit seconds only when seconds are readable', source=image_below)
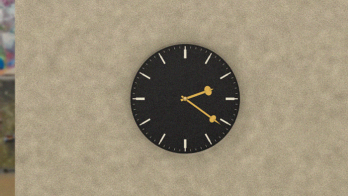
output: 2.21
